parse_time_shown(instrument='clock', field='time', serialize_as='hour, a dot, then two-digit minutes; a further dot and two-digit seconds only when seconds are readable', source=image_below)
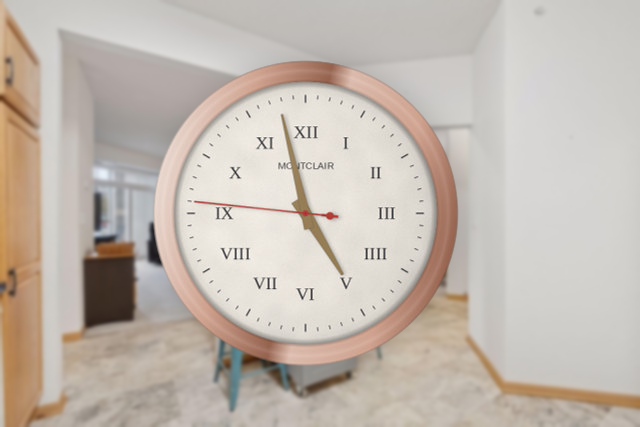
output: 4.57.46
